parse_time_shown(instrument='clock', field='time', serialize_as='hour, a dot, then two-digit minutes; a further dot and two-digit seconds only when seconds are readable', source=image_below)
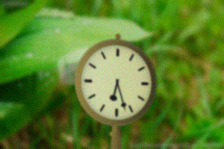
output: 6.27
